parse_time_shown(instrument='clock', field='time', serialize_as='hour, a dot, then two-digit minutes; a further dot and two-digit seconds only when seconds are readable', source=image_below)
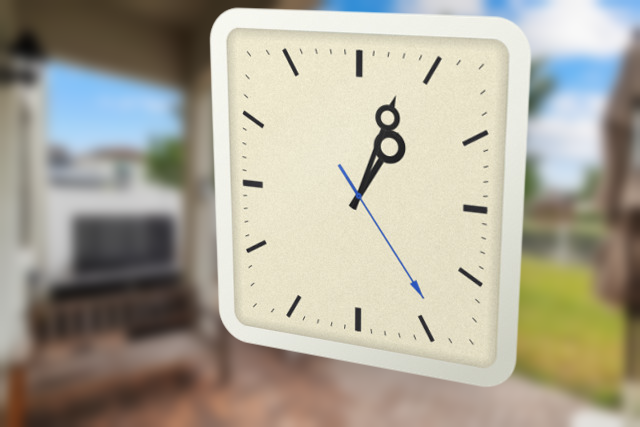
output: 1.03.24
